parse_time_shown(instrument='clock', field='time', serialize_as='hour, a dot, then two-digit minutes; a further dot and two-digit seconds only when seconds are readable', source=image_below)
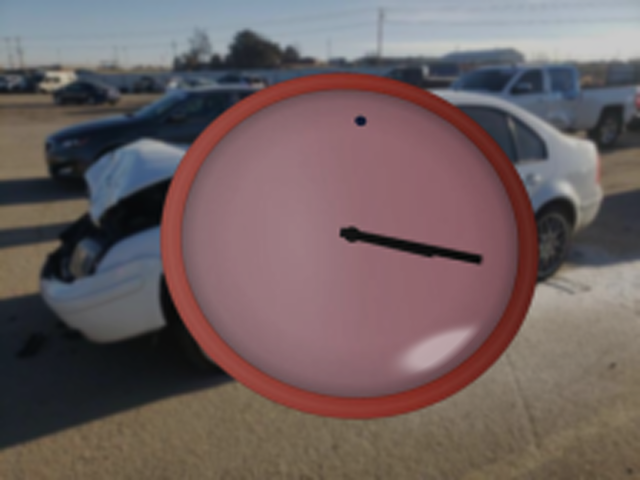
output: 3.16
